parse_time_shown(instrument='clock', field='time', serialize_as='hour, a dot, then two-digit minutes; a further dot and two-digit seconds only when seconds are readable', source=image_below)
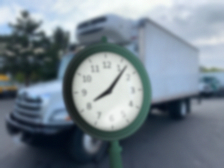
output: 8.07
